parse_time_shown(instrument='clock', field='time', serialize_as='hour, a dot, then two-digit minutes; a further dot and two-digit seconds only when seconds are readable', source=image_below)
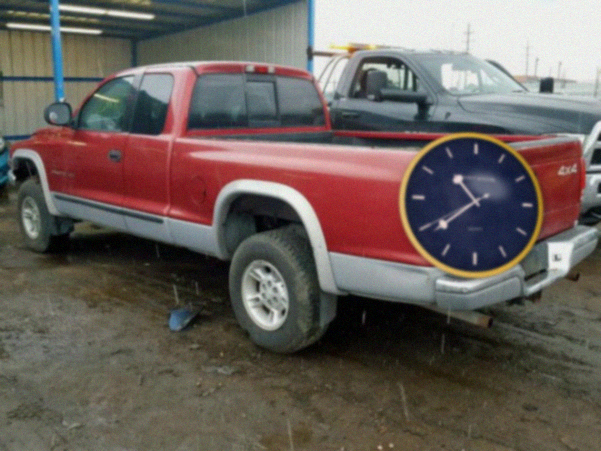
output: 10.38.40
